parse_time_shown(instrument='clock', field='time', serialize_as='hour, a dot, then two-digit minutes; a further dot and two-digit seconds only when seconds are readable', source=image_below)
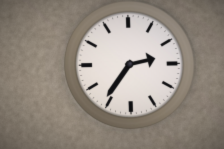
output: 2.36
